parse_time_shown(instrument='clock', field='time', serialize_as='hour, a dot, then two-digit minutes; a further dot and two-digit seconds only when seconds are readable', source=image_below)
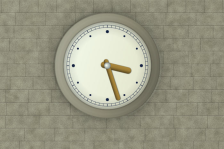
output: 3.27
